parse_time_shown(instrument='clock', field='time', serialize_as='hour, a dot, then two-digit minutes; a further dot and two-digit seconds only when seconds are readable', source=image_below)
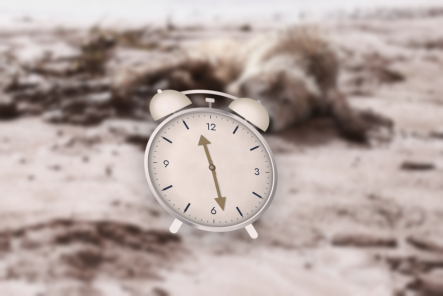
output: 11.28
